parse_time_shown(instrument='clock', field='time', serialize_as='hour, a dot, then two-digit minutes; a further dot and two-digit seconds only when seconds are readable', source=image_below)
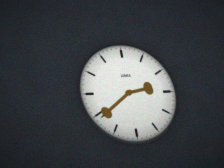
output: 2.39
